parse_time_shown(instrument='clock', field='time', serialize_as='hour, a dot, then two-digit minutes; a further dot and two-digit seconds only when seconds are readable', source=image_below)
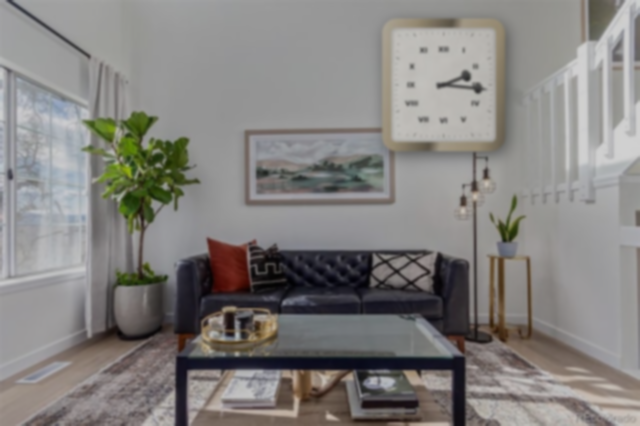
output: 2.16
